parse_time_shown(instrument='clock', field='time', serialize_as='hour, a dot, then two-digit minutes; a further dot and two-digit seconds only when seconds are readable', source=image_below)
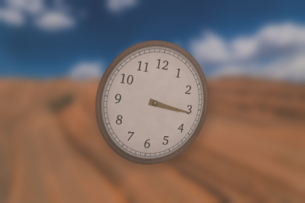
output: 3.16
